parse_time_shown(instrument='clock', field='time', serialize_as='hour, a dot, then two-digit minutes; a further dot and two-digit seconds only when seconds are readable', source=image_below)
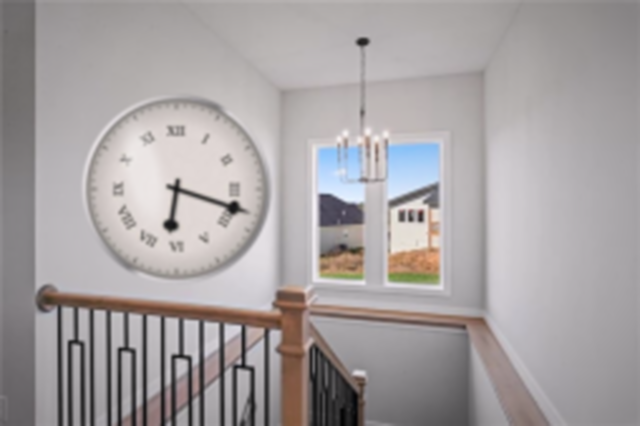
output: 6.18
